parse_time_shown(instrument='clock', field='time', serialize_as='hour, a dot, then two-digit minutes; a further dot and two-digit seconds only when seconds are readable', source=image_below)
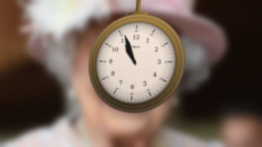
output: 10.56
